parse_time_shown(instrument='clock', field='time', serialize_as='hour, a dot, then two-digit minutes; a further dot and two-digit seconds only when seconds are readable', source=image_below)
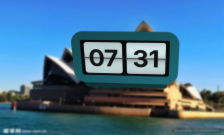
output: 7.31
